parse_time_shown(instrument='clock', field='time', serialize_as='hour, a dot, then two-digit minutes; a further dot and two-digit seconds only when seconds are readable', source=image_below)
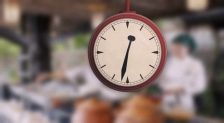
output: 12.32
